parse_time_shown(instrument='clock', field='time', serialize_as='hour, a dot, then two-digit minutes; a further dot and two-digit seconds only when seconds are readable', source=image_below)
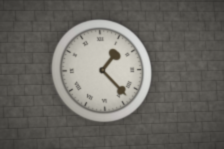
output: 1.23
